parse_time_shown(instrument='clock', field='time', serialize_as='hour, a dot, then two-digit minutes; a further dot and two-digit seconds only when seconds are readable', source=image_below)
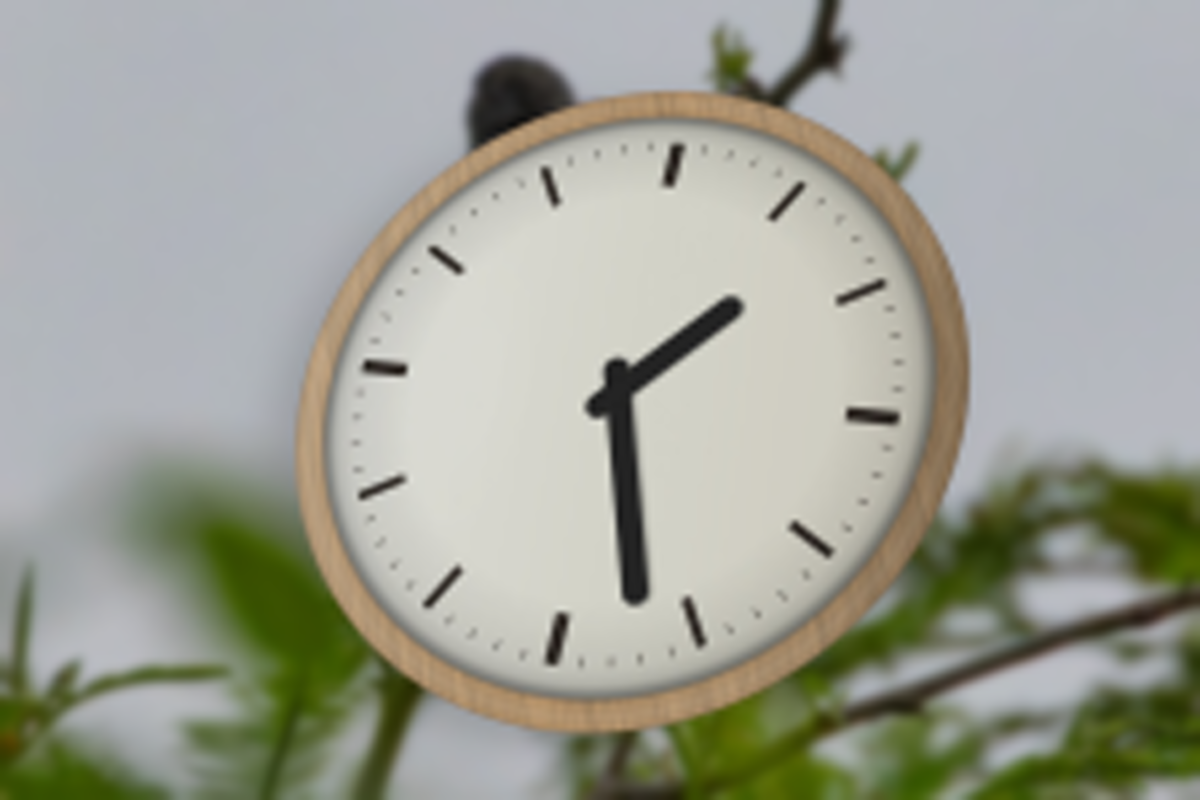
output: 1.27
